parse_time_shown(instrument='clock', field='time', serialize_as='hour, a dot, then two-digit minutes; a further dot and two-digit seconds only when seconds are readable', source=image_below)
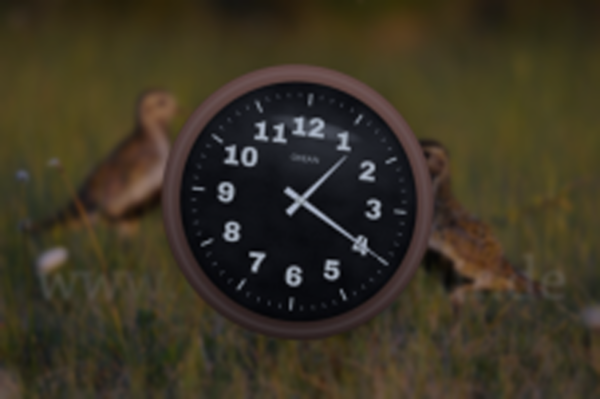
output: 1.20
